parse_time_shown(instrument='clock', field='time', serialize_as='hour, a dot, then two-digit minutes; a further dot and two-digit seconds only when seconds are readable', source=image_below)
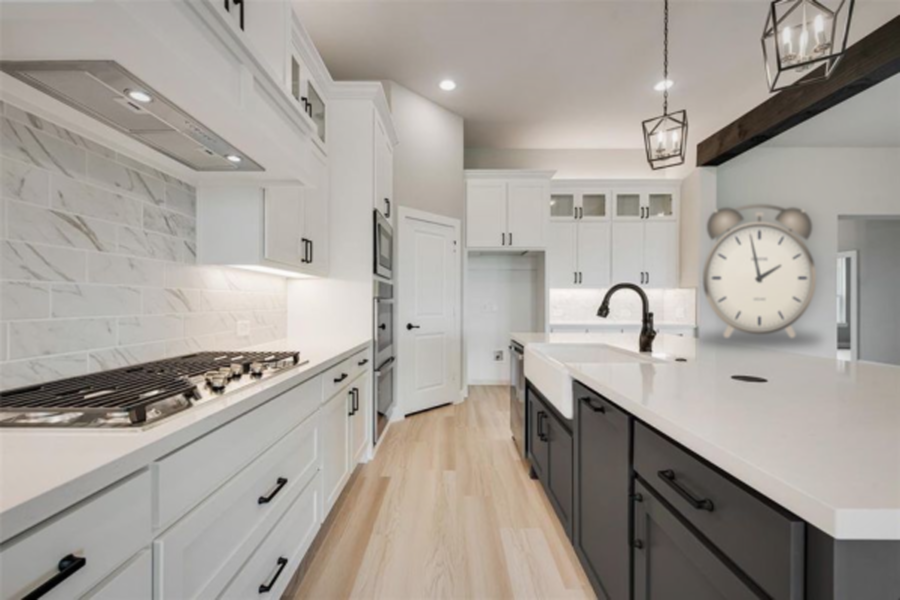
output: 1.58
